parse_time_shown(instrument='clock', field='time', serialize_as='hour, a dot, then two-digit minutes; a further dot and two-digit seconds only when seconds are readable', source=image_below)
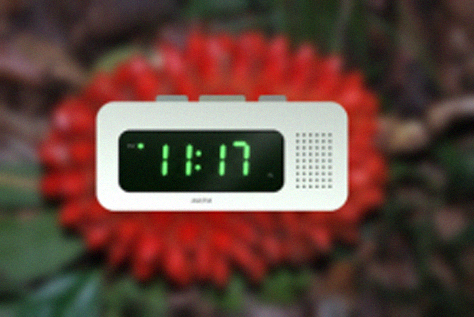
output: 11.17
